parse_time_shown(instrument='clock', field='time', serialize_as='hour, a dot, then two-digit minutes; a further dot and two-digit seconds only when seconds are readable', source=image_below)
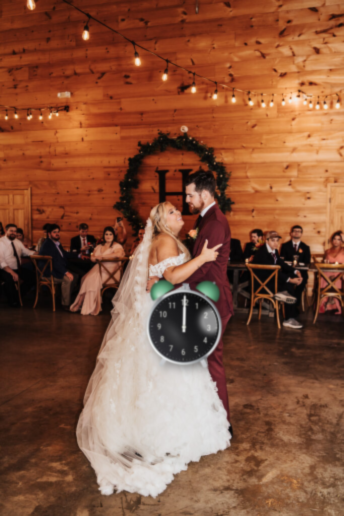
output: 12.00
